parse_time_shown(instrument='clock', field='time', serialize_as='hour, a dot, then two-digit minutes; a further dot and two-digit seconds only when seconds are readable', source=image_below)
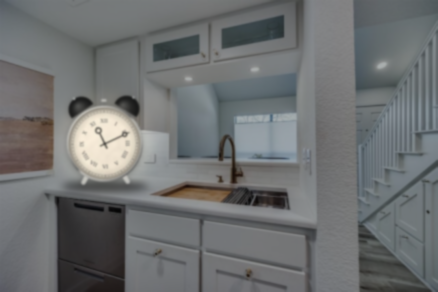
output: 11.11
